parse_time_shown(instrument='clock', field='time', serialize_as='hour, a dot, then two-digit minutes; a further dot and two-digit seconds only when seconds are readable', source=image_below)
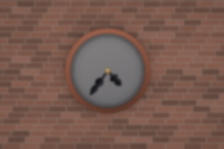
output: 4.36
